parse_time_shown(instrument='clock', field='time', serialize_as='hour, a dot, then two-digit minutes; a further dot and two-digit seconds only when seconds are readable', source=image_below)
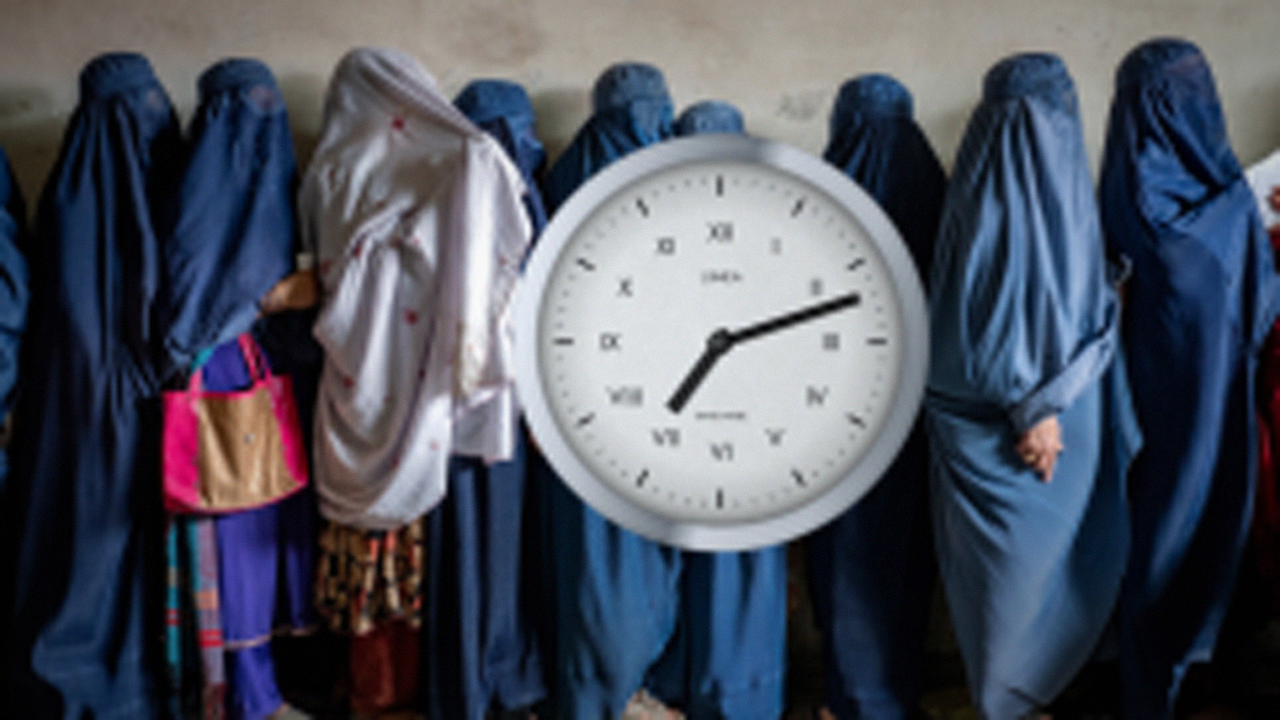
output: 7.12
